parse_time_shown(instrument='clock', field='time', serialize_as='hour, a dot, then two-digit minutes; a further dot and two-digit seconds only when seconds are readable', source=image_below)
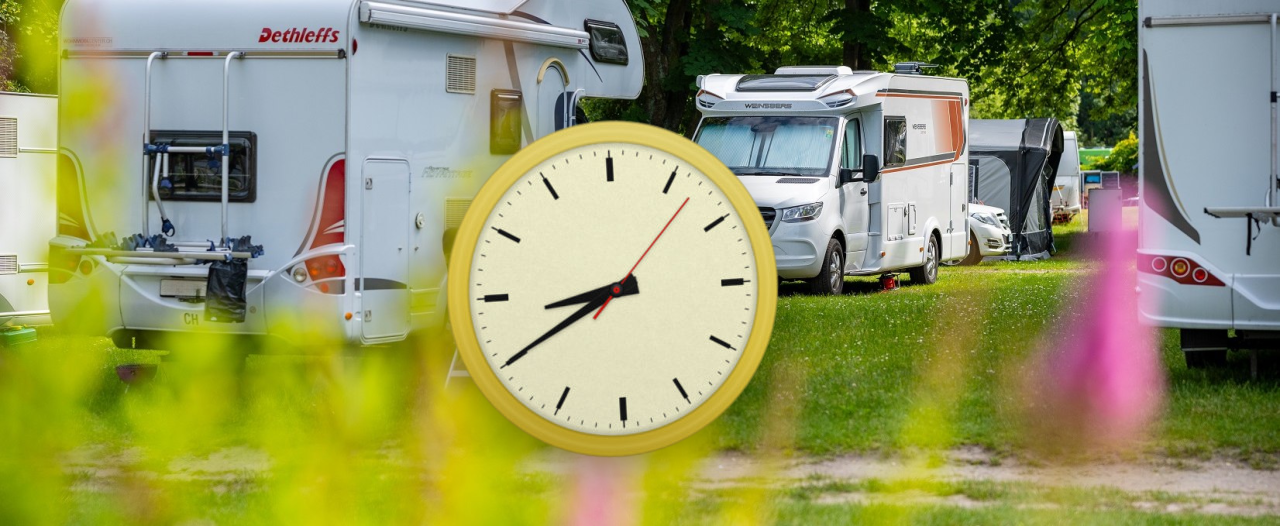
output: 8.40.07
